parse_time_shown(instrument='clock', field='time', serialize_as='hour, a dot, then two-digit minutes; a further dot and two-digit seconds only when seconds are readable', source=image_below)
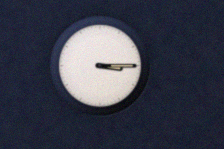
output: 3.15
